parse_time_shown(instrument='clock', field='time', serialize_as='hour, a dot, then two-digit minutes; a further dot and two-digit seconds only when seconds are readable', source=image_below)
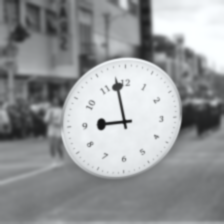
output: 8.58
